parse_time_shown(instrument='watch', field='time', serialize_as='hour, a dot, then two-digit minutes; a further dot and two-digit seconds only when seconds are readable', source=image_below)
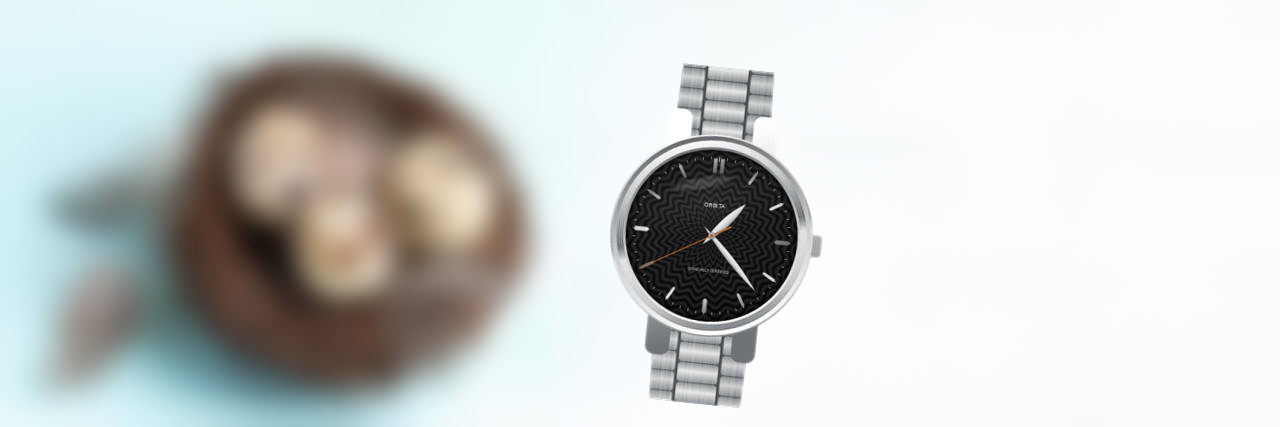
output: 1.22.40
